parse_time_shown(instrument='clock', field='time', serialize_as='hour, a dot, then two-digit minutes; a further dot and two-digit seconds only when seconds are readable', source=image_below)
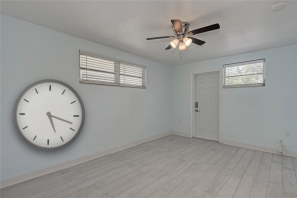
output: 5.18
